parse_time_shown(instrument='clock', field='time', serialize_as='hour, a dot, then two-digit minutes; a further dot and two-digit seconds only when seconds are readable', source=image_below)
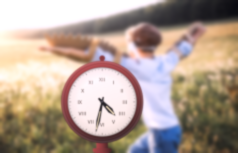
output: 4.32
